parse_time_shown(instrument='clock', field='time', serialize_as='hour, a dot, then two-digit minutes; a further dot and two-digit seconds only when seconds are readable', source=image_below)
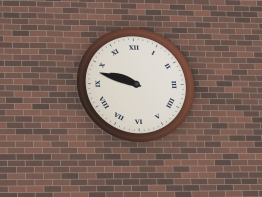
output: 9.48
